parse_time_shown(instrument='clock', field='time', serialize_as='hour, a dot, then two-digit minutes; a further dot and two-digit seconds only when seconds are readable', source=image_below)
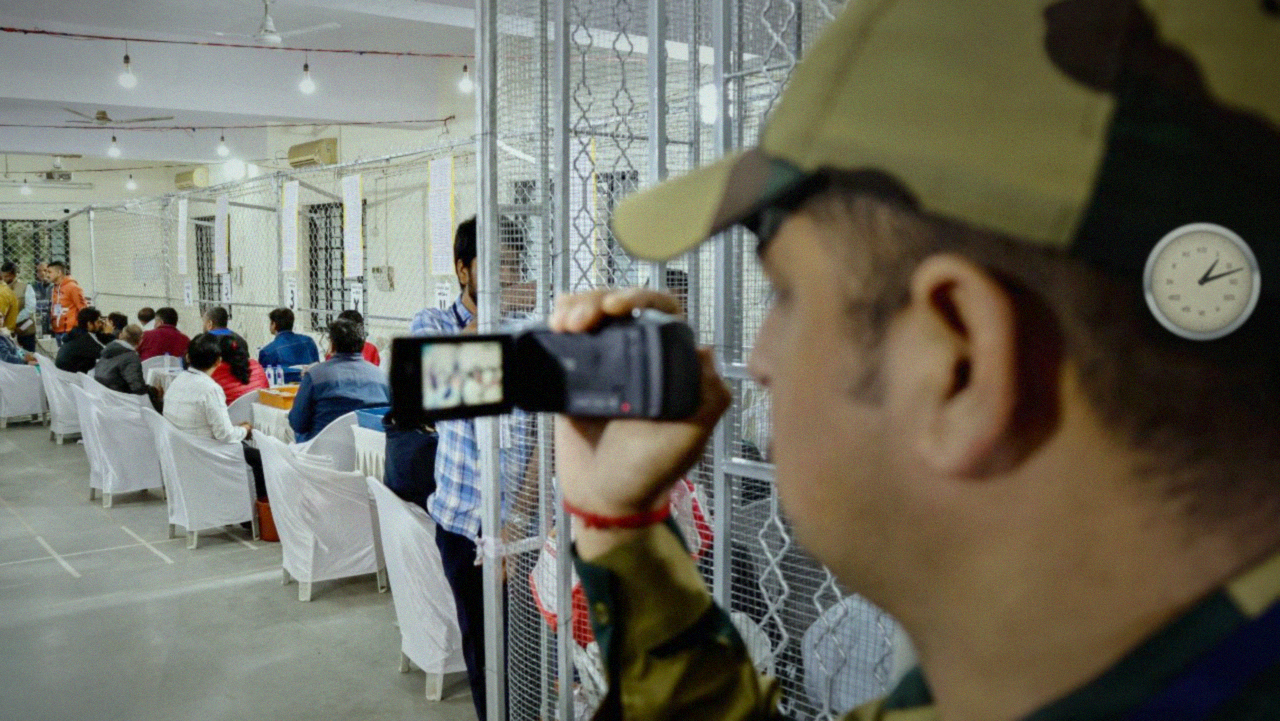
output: 1.12
